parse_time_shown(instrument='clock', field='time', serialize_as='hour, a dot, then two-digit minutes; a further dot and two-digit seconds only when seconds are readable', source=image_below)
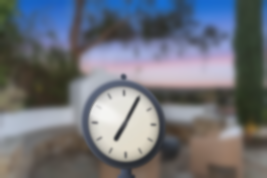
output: 7.05
